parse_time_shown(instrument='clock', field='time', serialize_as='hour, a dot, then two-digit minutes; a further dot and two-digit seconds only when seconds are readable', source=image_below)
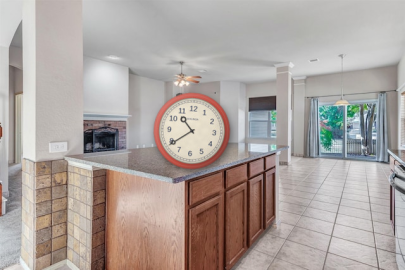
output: 10.39
